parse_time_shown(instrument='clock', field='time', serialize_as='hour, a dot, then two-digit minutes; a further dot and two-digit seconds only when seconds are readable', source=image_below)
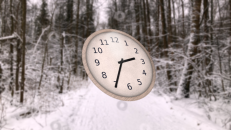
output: 2.35
